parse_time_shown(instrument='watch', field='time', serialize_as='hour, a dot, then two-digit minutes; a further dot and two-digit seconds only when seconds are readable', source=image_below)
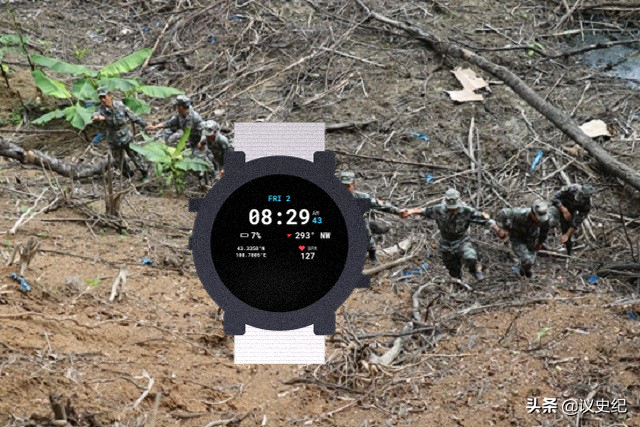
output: 8.29.43
